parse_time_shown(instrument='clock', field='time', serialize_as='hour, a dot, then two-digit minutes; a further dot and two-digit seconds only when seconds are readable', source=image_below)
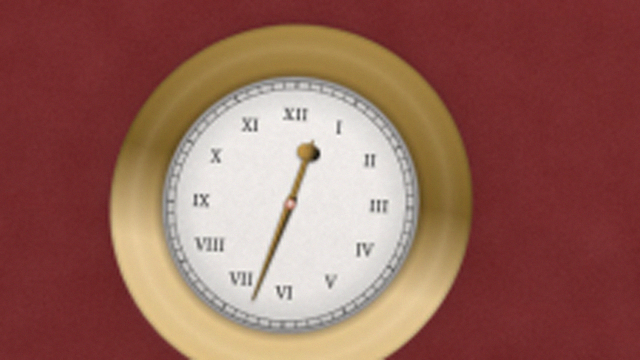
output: 12.33
